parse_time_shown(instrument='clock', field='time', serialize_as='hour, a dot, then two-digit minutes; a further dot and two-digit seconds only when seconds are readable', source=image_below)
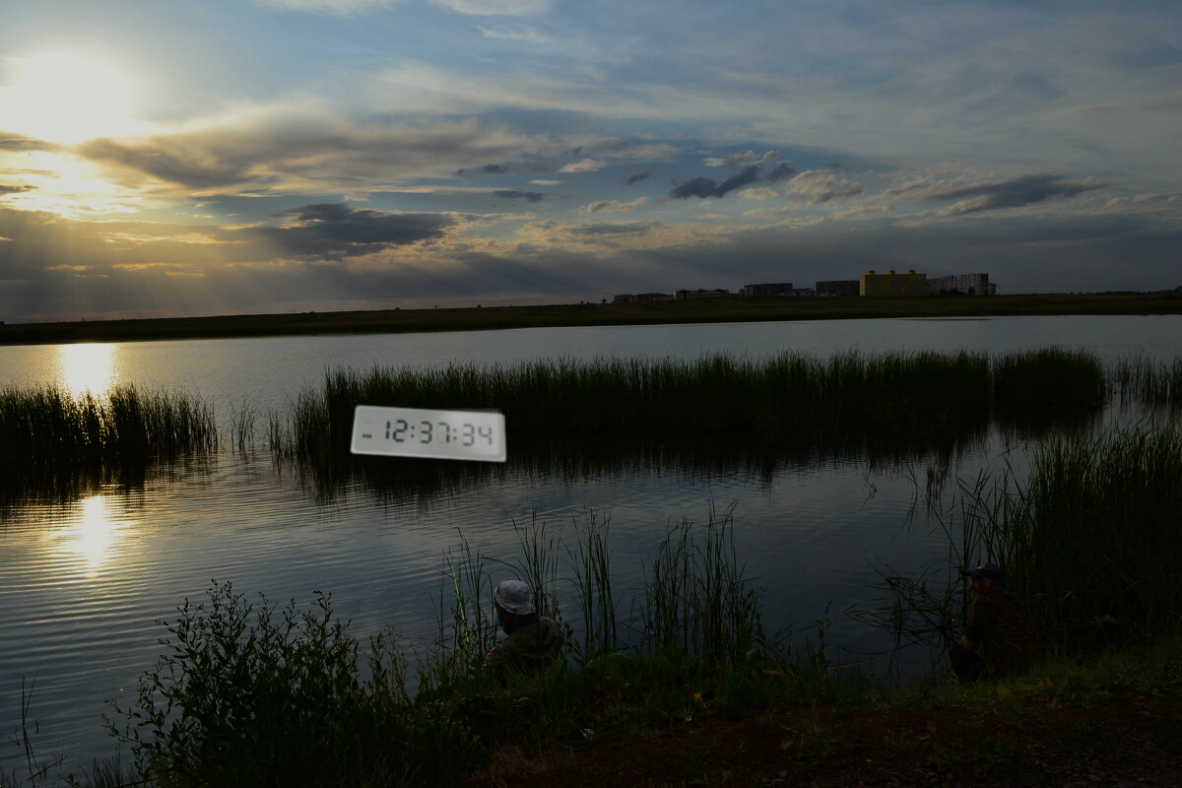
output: 12.37.34
